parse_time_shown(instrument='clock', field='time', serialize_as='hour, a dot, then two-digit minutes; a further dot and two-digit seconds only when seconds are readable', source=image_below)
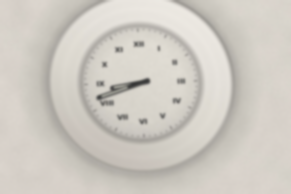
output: 8.42
